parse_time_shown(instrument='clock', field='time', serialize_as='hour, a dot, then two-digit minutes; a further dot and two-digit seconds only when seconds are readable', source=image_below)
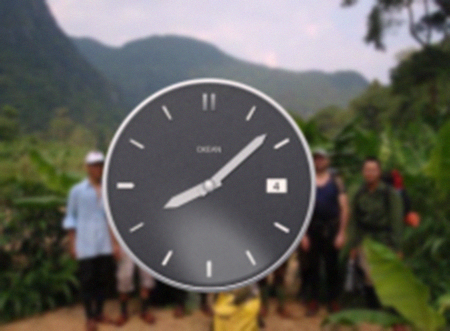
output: 8.08
